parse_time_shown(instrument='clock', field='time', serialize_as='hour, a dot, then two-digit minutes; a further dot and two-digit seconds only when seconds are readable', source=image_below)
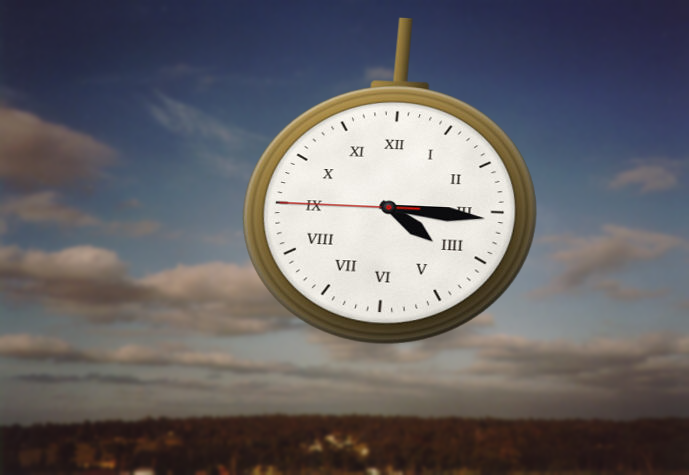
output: 4.15.45
